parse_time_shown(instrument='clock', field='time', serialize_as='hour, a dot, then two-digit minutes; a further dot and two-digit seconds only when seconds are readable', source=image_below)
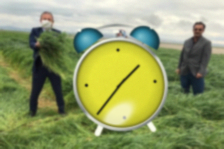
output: 1.37
